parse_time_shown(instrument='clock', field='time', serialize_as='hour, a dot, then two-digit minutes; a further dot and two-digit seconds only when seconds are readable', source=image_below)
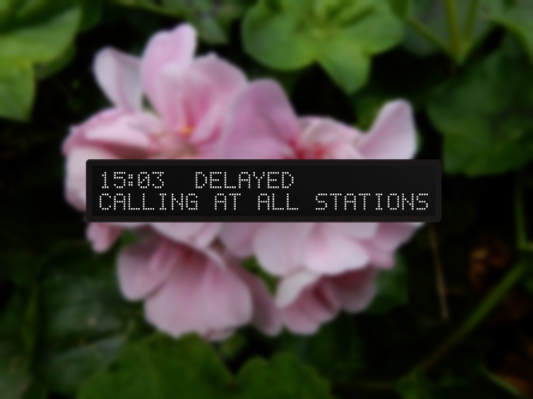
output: 15.03
